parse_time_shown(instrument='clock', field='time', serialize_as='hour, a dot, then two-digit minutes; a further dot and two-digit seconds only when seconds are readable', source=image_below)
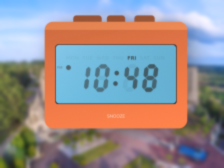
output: 10.48
